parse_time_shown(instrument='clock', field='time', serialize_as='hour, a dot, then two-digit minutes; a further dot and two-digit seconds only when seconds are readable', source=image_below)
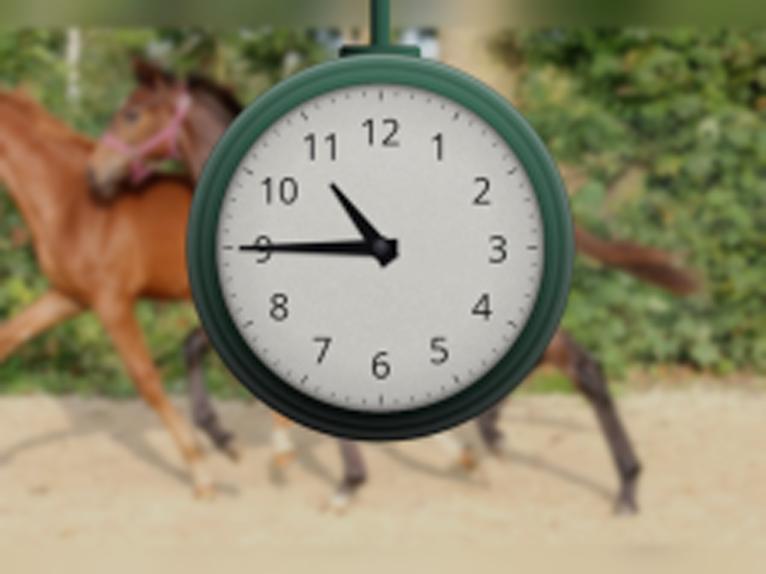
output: 10.45
